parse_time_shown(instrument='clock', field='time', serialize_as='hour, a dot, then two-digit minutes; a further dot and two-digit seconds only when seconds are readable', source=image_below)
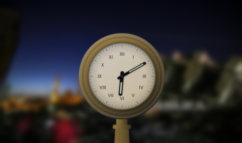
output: 6.10
